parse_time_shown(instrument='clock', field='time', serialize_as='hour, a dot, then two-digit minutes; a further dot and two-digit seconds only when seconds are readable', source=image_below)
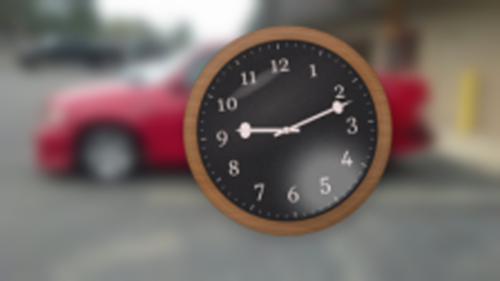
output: 9.12
